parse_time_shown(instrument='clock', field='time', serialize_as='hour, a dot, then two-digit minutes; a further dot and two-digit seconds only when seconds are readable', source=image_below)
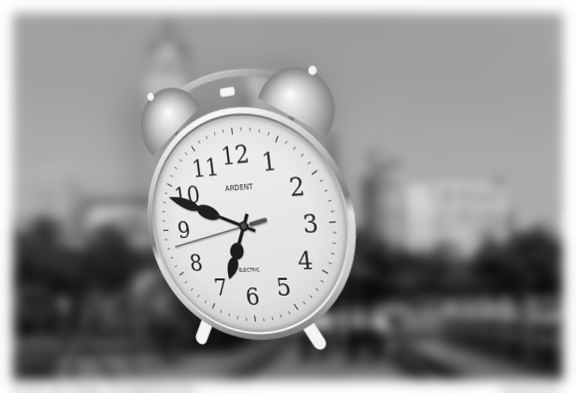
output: 6.48.43
